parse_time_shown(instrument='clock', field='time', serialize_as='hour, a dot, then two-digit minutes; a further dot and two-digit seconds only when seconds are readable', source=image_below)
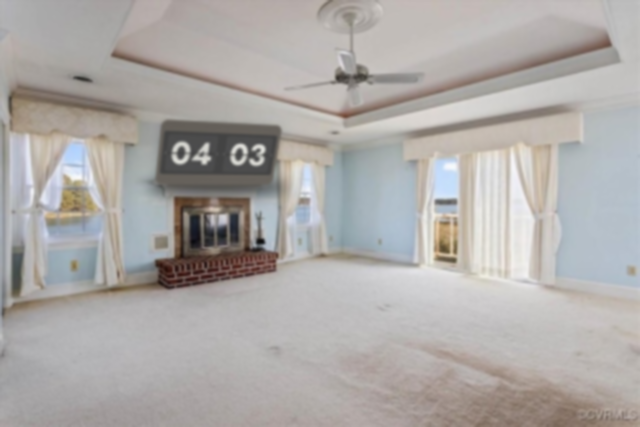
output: 4.03
